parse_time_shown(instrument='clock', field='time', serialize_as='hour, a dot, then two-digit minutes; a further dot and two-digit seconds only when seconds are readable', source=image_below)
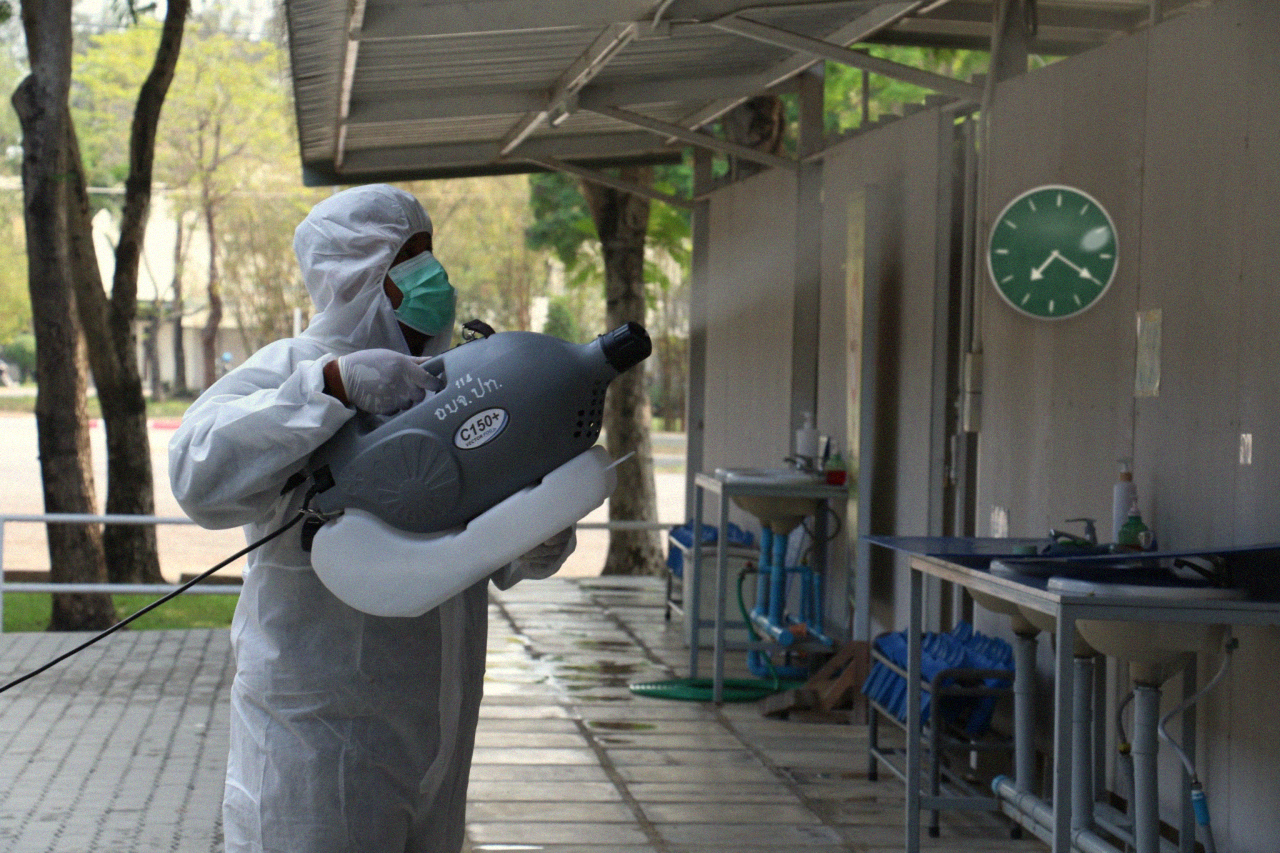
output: 7.20
